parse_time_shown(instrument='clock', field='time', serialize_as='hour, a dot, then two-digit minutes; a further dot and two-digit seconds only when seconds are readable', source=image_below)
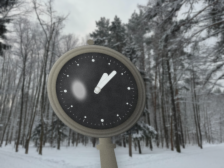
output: 1.08
